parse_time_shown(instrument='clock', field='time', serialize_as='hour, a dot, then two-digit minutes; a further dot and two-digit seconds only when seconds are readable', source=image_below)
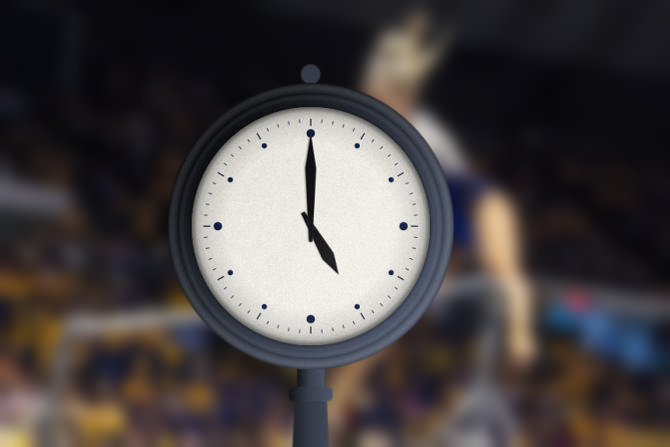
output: 5.00
